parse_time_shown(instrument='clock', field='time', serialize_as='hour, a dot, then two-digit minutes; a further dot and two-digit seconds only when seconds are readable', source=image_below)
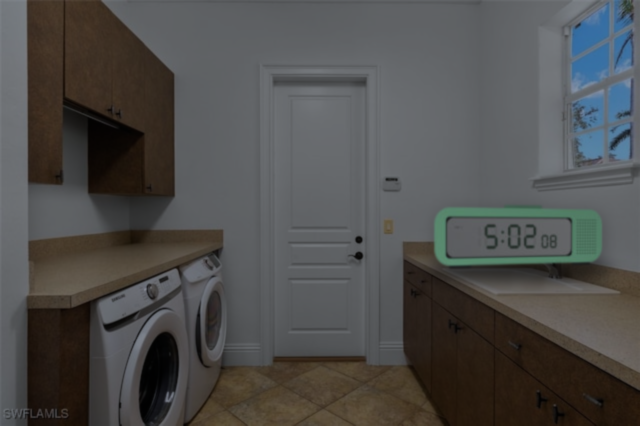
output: 5.02.08
